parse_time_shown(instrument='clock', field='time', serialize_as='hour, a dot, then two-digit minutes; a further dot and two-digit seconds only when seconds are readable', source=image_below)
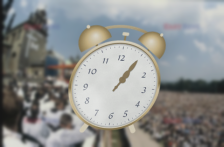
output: 1.05
